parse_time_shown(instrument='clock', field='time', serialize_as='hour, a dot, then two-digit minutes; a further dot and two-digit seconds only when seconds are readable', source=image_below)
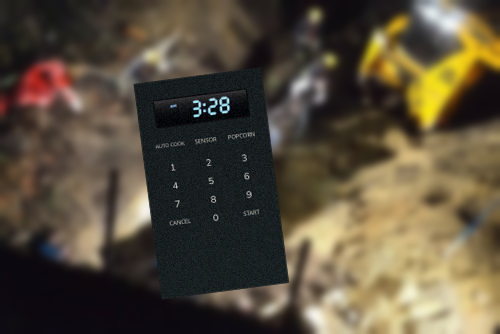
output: 3.28
